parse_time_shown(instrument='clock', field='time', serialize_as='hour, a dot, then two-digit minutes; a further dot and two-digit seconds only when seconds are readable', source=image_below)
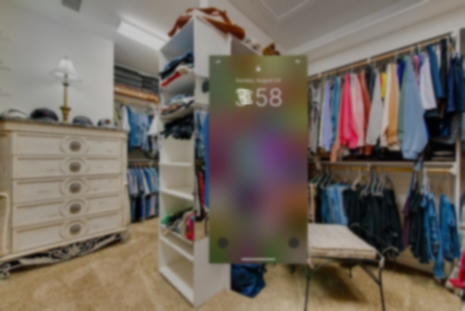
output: 3.58
